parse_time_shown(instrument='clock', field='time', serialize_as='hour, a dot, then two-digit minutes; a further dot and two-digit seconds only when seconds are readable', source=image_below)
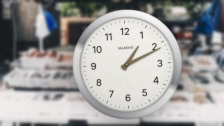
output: 1.11
